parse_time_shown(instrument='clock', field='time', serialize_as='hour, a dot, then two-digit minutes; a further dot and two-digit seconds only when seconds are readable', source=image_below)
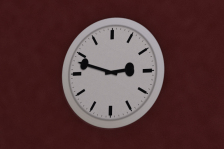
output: 2.48
